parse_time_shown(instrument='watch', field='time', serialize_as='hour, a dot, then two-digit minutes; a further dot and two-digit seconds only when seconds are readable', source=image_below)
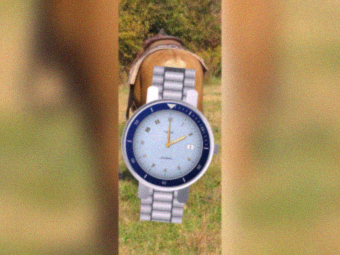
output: 2.00
